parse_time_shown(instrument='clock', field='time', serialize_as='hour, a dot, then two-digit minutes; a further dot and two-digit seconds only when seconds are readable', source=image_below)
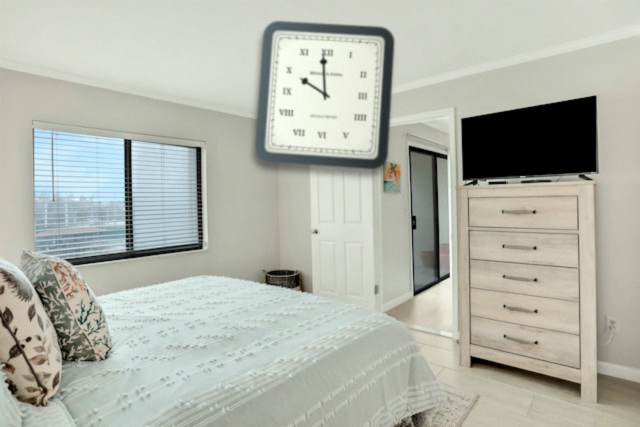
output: 9.59
